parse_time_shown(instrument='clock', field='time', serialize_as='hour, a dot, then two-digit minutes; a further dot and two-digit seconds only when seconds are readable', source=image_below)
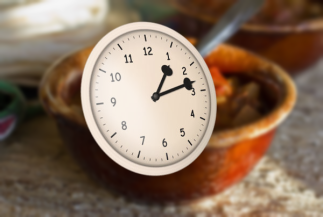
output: 1.13
